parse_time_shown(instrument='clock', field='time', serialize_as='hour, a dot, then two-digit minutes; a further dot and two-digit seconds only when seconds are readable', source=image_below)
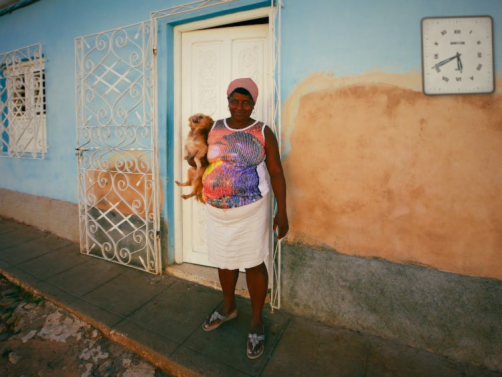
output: 5.41
